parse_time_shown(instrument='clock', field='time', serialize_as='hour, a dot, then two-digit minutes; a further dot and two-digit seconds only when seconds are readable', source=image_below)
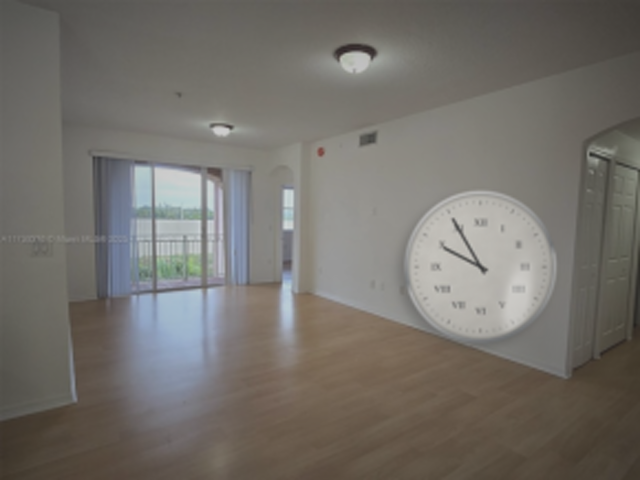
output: 9.55
